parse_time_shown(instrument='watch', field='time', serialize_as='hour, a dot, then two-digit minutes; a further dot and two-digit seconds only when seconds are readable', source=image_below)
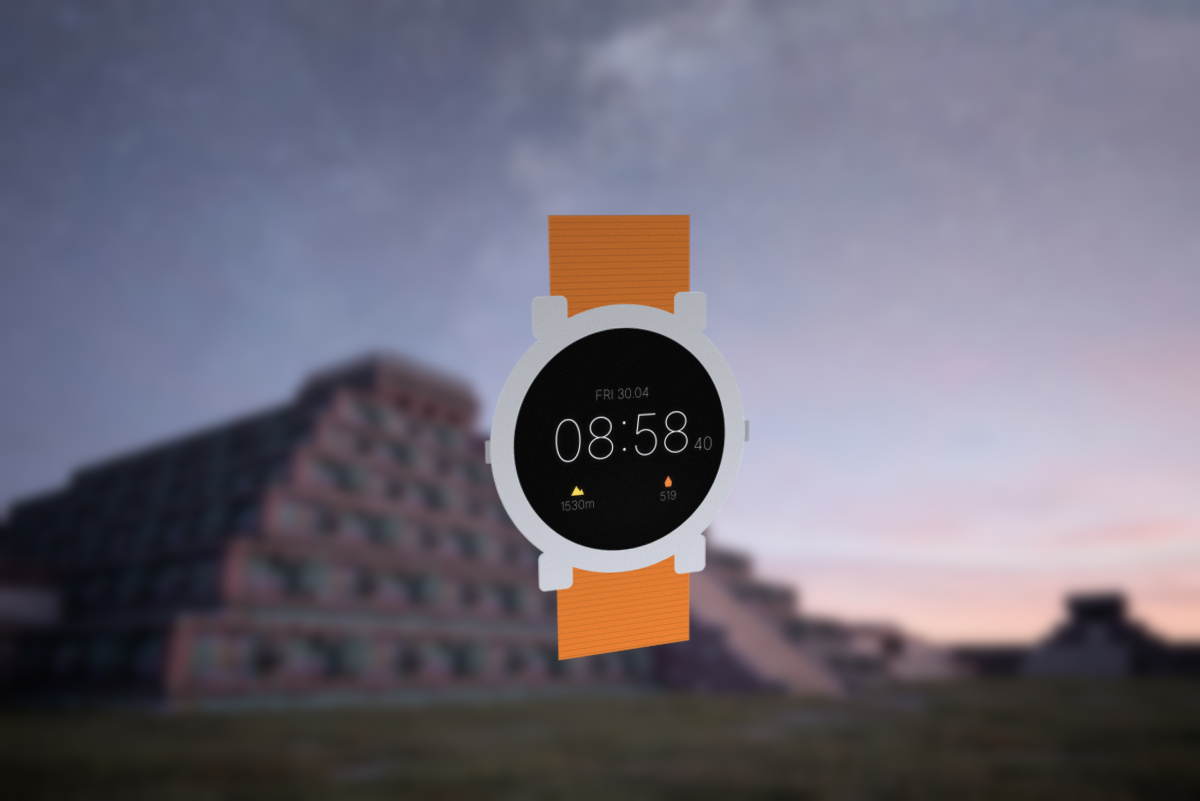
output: 8.58.40
